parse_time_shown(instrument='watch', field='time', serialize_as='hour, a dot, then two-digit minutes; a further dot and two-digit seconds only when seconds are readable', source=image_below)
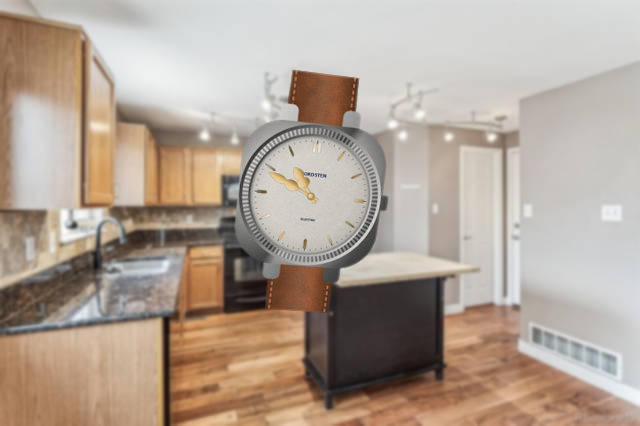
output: 10.49
